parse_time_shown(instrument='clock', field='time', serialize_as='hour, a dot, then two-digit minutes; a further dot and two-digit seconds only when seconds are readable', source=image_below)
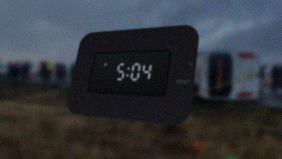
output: 5.04
